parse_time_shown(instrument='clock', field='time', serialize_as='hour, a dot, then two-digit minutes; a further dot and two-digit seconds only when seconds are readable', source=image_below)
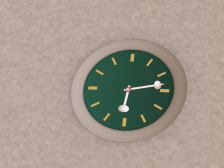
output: 6.13
